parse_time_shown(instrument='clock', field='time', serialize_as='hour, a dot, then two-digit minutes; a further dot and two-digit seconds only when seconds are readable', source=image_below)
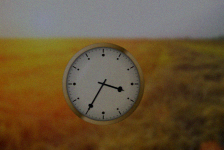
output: 3.35
